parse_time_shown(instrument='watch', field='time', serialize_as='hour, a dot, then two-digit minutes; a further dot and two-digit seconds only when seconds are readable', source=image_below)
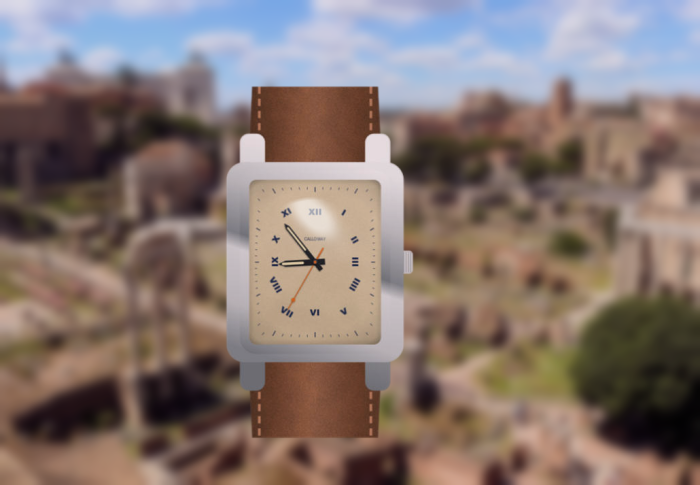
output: 8.53.35
